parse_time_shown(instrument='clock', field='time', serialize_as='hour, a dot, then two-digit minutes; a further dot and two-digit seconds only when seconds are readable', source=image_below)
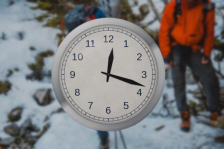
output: 12.18
